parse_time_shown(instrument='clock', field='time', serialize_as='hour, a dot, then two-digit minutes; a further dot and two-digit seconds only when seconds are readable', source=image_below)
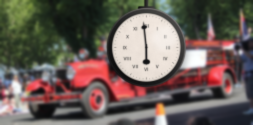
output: 5.59
